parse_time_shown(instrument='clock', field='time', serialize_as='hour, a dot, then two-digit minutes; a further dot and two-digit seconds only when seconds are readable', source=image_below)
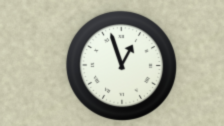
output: 12.57
